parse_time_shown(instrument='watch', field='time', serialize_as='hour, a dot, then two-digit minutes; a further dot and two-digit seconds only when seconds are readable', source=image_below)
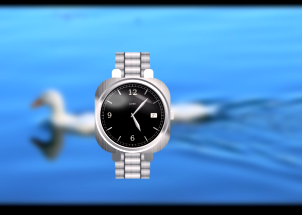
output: 5.07
